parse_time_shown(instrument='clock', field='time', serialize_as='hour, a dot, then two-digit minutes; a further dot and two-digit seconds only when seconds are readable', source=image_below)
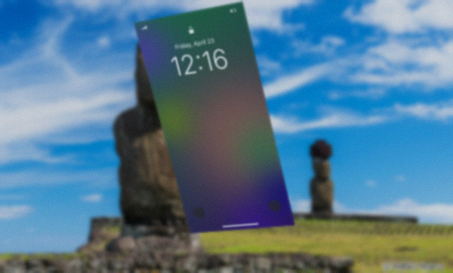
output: 12.16
